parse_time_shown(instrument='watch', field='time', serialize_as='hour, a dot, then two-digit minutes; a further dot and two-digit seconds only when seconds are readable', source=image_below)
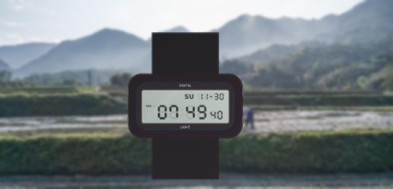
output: 7.49.40
